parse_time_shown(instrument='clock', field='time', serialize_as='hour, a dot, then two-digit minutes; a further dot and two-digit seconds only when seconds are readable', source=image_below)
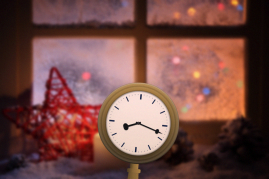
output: 8.18
